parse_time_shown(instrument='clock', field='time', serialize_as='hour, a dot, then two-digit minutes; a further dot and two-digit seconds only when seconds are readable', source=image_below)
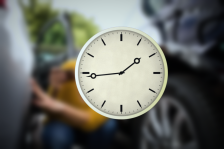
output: 1.44
